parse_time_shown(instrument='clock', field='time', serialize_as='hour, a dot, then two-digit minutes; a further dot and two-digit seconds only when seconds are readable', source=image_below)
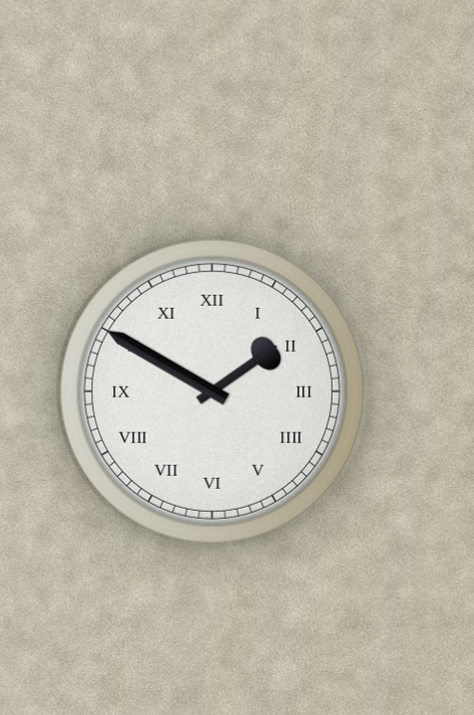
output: 1.50
